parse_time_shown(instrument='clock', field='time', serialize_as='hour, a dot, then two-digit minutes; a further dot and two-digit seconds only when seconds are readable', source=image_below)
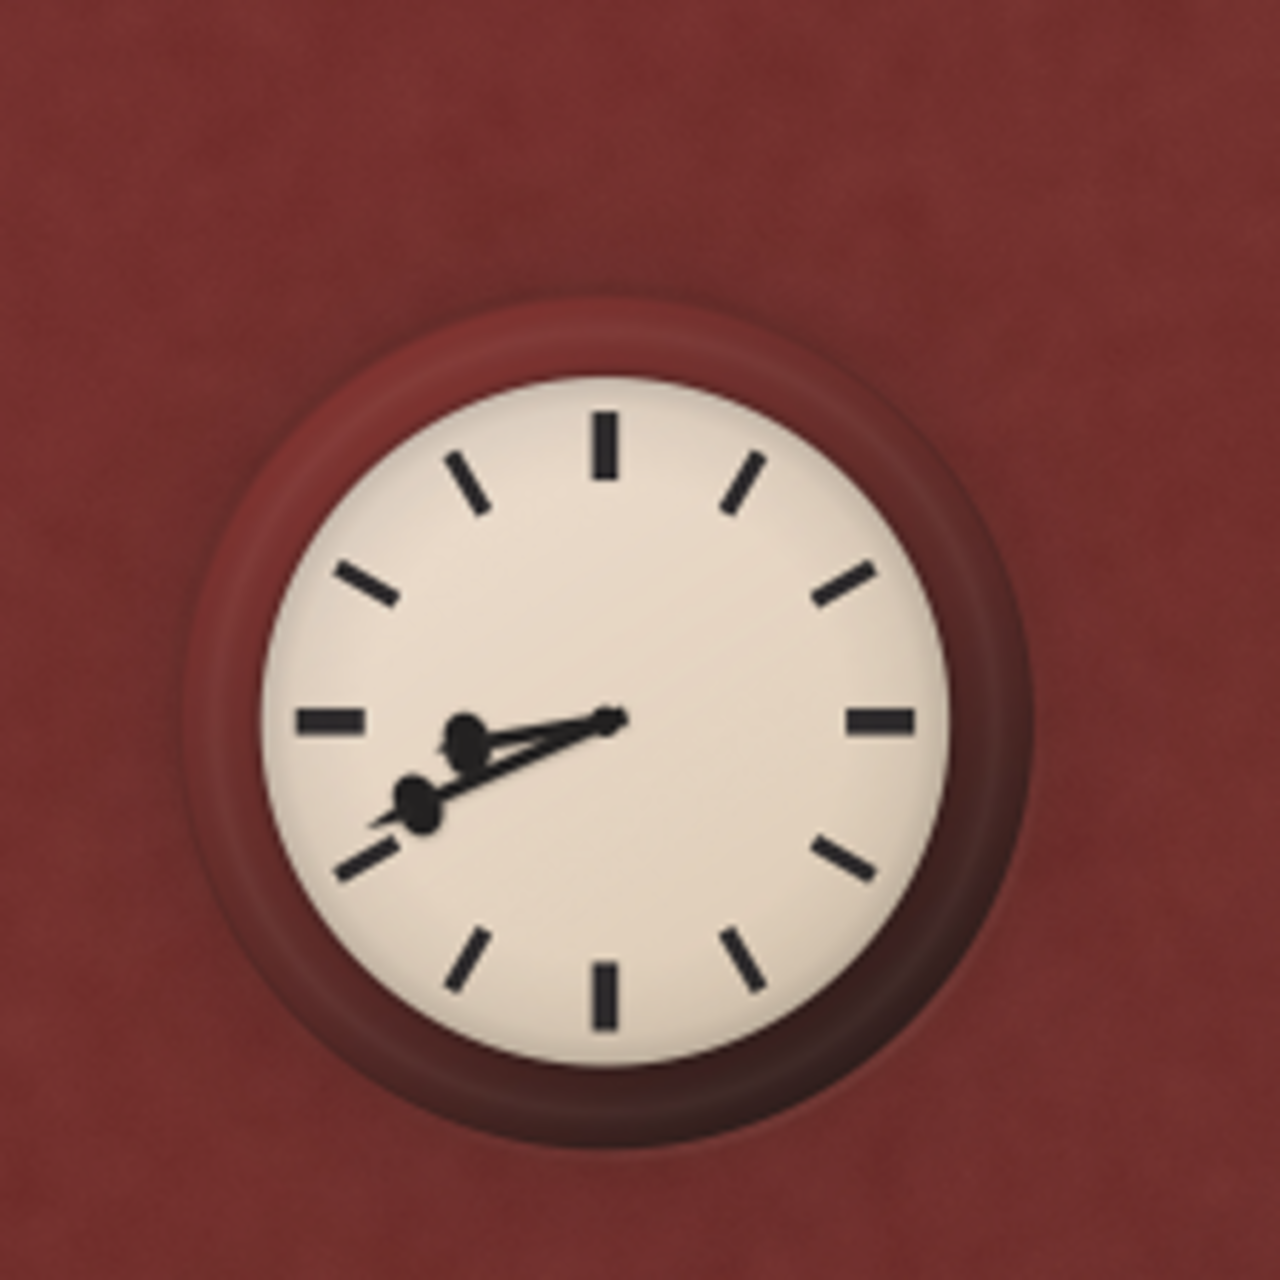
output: 8.41
